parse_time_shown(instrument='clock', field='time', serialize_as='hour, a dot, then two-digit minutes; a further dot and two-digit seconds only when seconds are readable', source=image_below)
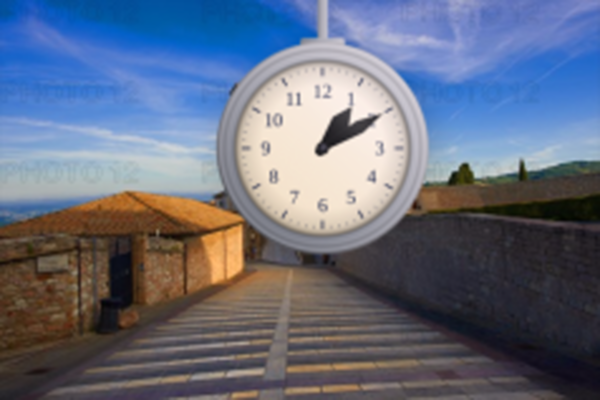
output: 1.10
